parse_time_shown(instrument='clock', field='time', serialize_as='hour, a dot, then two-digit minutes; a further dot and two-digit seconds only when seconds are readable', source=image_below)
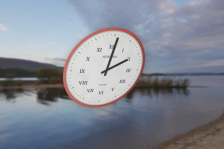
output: 2.01
